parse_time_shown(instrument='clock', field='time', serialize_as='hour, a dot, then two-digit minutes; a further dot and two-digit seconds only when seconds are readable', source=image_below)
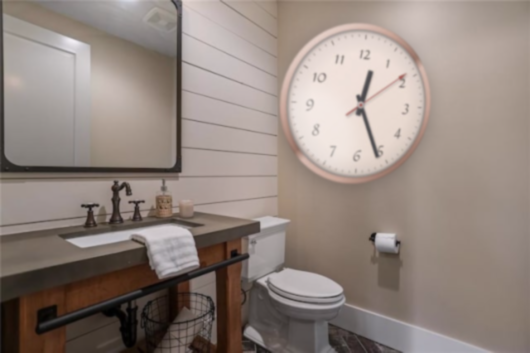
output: 12.26.09
